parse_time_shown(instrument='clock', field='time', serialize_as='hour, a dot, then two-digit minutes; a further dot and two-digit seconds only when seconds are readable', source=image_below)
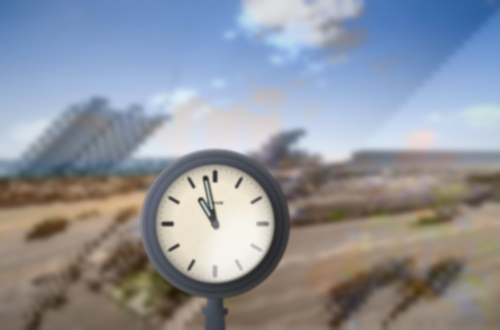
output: 10.58
